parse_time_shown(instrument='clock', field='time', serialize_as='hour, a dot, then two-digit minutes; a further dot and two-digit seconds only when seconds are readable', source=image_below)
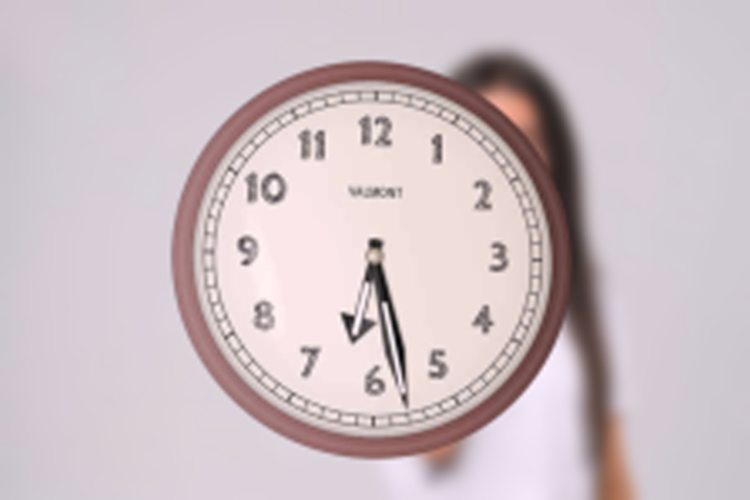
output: 6.28
